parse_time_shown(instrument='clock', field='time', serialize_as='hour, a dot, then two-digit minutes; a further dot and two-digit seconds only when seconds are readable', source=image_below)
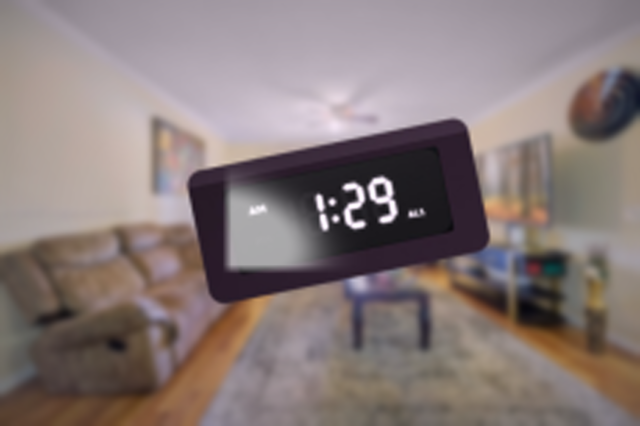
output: 1.29
